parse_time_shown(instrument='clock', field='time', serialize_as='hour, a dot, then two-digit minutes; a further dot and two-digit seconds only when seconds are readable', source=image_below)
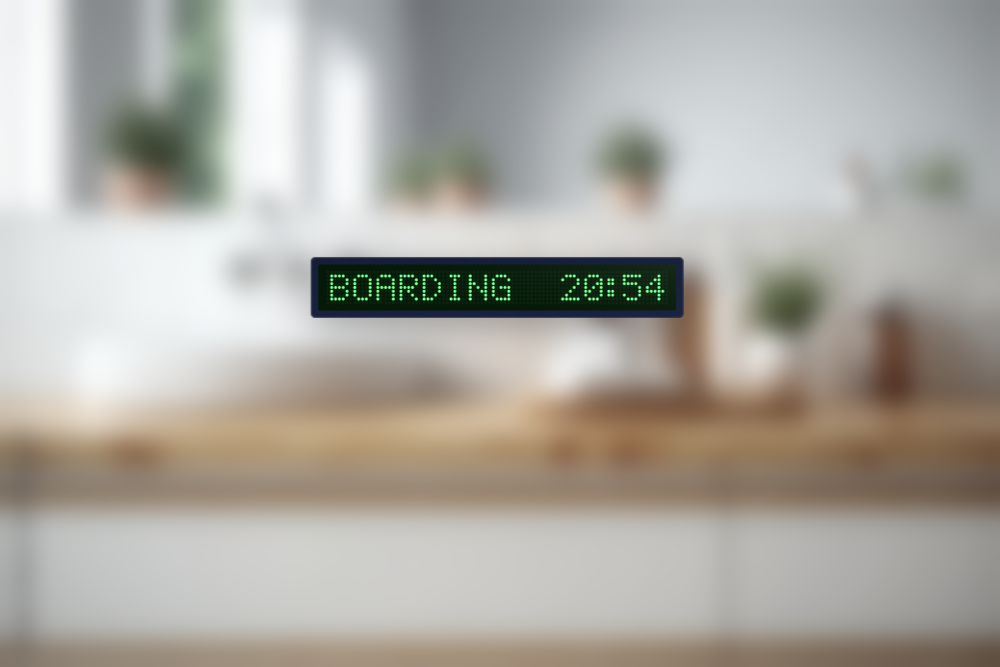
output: 20.54
